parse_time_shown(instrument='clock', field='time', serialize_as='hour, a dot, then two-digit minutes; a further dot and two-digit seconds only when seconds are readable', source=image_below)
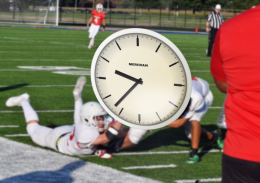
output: 9.37
